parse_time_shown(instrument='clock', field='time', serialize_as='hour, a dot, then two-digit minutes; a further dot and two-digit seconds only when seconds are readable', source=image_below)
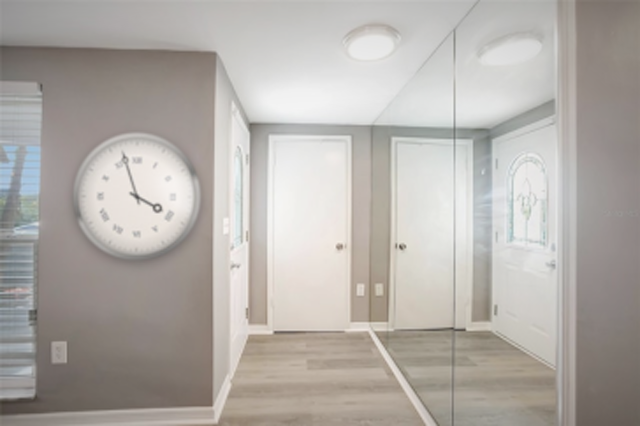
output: 3.57
